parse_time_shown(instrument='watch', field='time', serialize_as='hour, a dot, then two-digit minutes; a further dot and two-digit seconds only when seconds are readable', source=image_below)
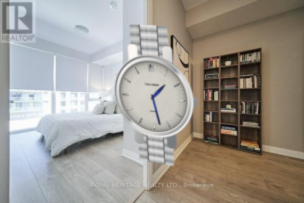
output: 1.28
